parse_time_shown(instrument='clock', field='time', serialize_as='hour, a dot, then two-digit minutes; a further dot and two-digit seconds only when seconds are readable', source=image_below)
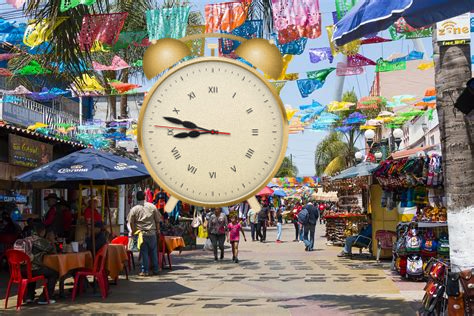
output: 8.47.46
